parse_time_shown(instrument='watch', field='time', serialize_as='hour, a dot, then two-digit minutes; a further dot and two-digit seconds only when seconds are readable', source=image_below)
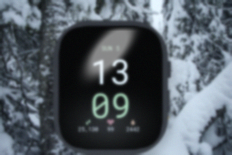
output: 13.09
